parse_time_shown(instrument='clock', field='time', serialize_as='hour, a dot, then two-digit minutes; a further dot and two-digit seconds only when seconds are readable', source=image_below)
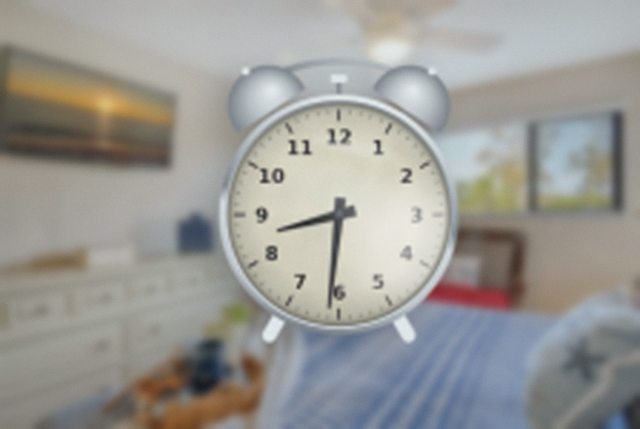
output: 8.31
